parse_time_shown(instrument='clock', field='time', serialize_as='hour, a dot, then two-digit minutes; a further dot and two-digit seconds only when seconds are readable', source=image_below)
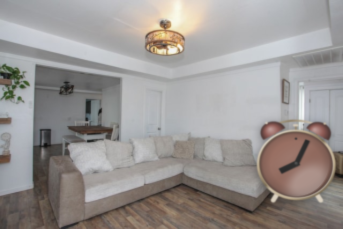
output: 8.04
